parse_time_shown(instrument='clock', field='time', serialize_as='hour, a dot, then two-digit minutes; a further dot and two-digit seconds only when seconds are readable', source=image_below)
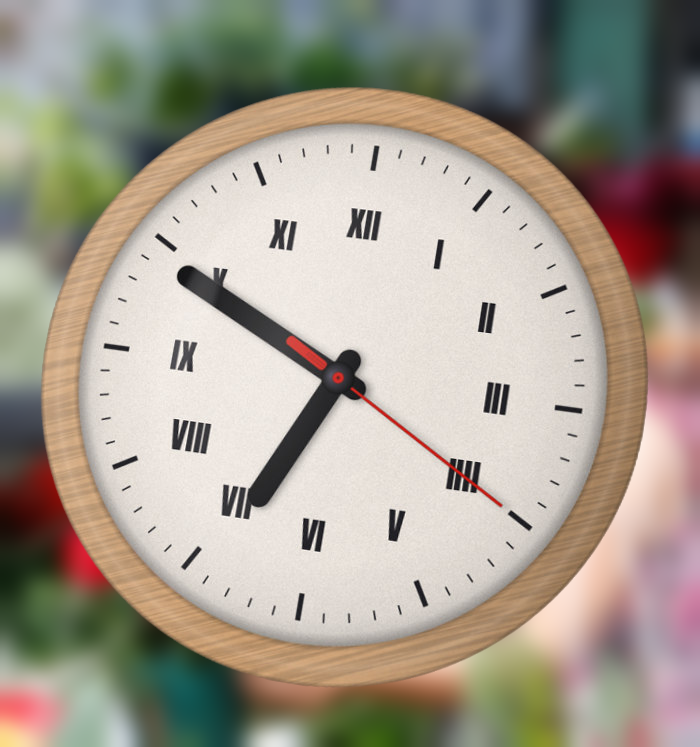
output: 6.49.20
